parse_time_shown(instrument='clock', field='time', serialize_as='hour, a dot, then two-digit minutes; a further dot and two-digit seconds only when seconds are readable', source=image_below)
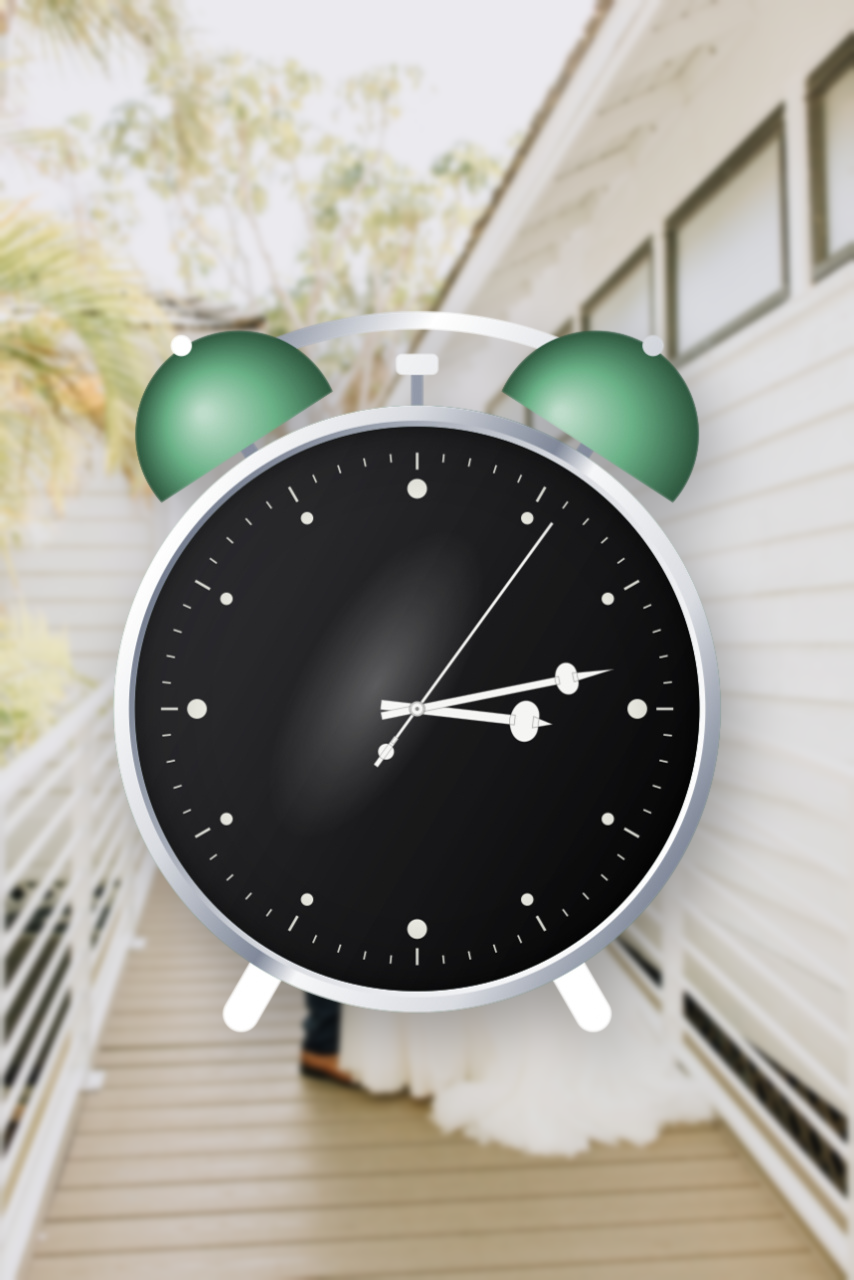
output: 3.13.06
